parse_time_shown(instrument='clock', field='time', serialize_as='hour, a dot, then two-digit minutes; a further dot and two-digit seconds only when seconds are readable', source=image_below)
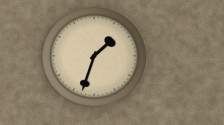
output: 1.33
